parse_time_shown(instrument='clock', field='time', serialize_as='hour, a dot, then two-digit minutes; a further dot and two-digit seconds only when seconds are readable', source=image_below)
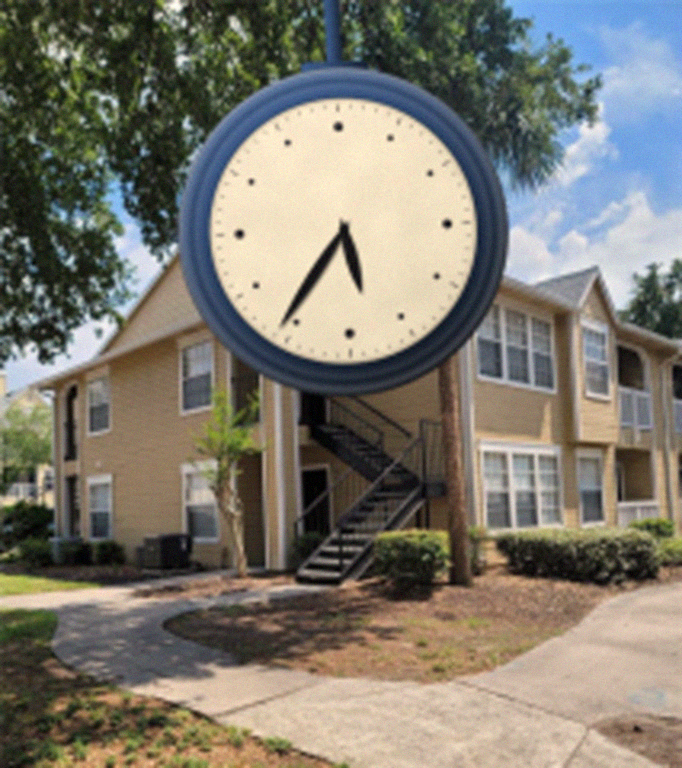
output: 5.36
